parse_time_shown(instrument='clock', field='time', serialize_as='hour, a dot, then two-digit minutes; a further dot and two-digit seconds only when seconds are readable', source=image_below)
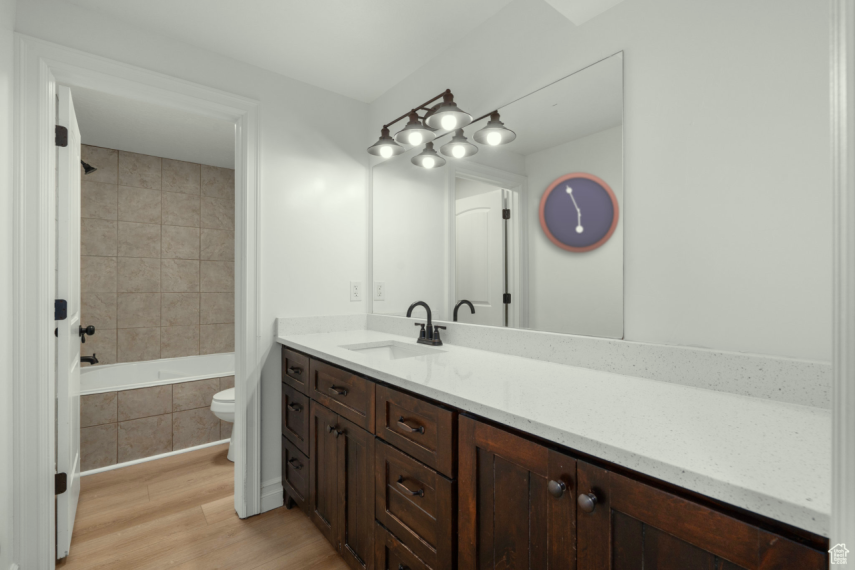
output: 5.56
